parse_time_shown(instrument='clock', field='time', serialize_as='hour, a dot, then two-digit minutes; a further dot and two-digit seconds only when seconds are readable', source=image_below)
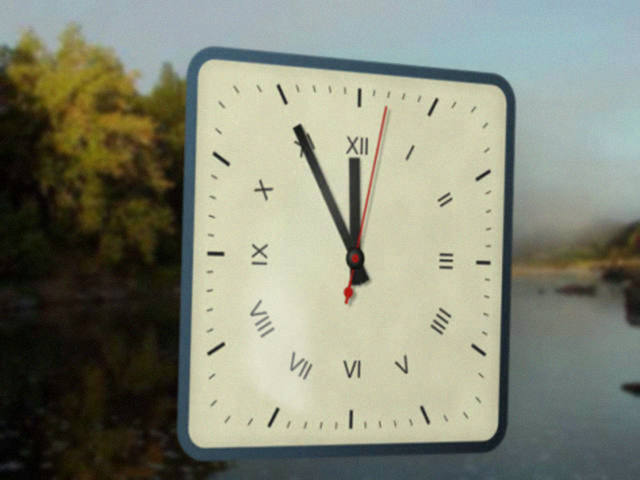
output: 11.55.02
